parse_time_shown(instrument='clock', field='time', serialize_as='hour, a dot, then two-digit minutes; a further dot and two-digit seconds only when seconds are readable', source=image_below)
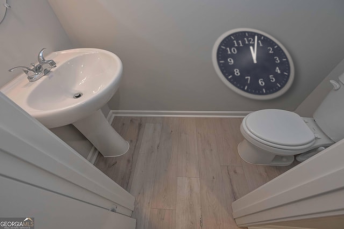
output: 12.03
